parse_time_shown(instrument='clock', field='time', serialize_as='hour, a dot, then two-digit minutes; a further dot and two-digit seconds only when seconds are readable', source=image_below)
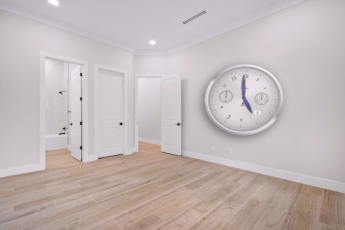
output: 4.59
